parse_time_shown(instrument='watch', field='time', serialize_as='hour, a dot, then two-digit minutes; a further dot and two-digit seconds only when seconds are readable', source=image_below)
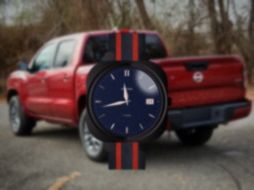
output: 11.43
